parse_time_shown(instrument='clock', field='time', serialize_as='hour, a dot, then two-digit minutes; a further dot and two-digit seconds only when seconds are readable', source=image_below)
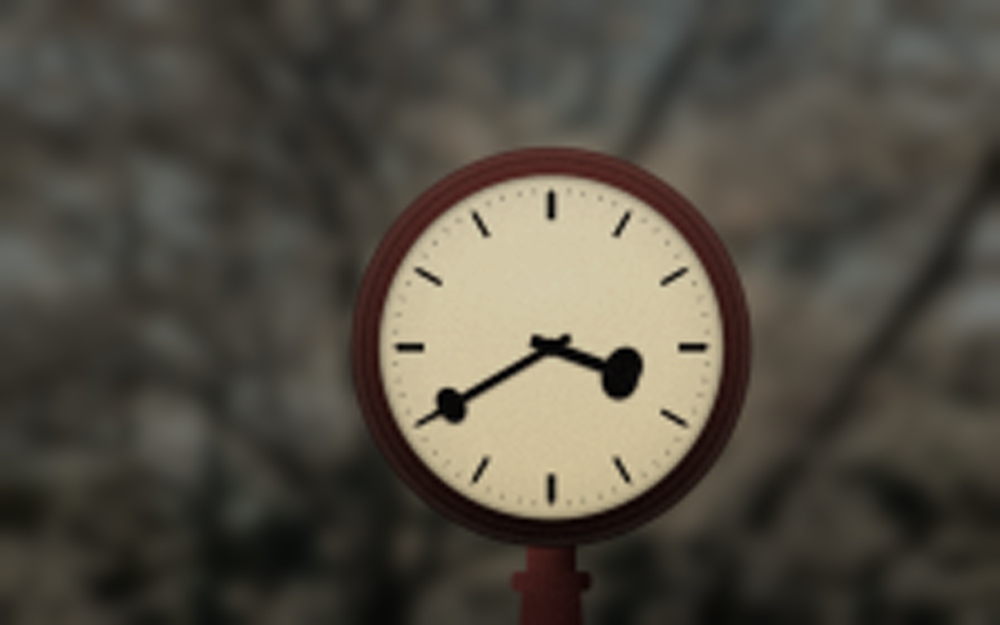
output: 3.40
